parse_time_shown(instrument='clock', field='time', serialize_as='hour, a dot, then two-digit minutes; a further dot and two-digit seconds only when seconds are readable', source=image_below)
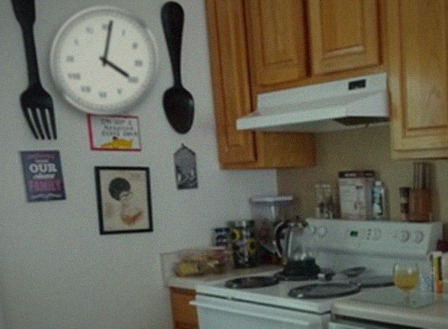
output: 4.01
